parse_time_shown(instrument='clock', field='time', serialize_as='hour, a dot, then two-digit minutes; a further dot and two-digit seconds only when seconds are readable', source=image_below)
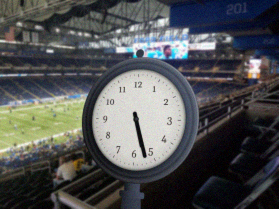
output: 5.27
